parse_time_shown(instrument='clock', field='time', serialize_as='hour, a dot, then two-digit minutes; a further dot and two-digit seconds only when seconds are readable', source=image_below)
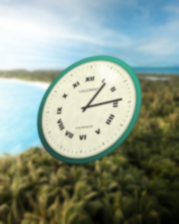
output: 1.14
